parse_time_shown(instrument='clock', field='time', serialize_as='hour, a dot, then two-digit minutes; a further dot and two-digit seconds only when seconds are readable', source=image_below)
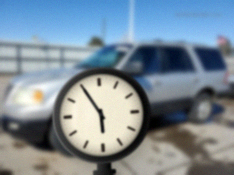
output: 5.55
